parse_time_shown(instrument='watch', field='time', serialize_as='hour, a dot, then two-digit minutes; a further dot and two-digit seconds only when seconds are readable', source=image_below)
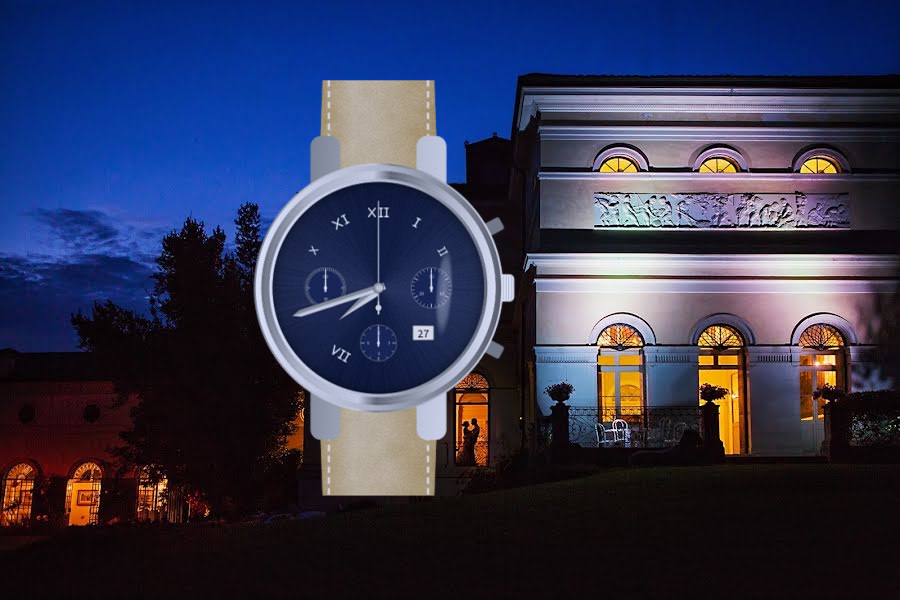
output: 7.42
